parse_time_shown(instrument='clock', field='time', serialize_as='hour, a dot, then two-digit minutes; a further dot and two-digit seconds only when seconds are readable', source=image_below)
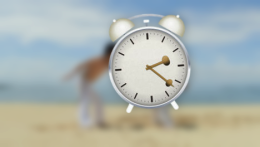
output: 2.22
